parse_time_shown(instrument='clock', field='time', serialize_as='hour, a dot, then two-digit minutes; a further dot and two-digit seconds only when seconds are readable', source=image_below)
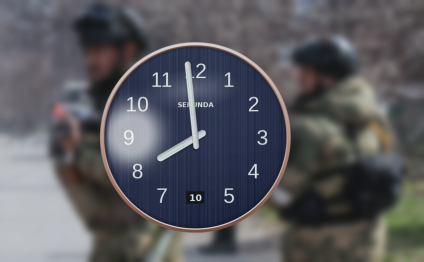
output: 7.59
